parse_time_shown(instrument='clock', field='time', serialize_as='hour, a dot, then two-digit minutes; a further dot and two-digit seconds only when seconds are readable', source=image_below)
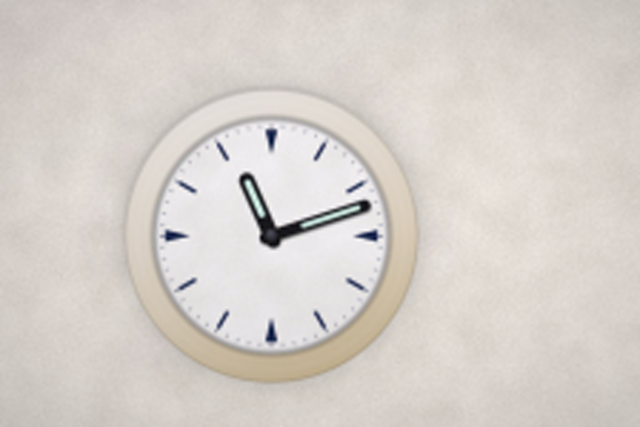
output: 11.12
